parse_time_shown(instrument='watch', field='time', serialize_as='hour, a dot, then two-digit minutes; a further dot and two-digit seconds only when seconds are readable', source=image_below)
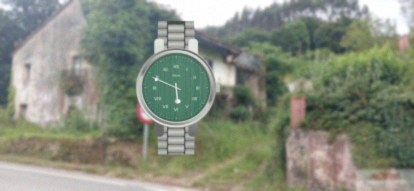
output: 5.49
